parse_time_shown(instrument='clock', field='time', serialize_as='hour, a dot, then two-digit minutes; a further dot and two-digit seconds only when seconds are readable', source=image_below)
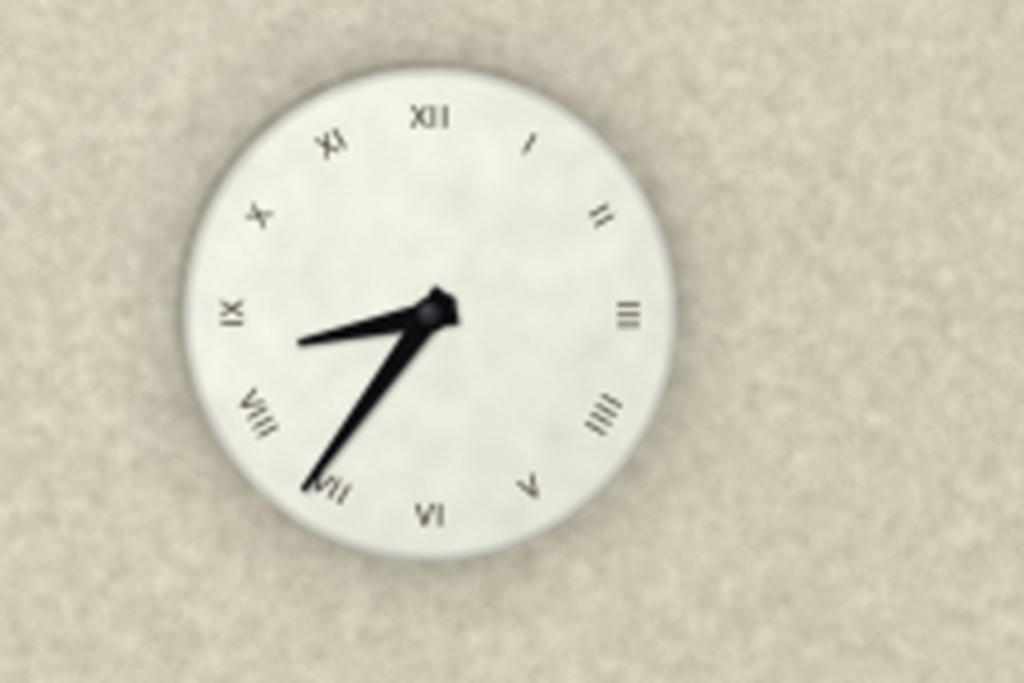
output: 8.36
